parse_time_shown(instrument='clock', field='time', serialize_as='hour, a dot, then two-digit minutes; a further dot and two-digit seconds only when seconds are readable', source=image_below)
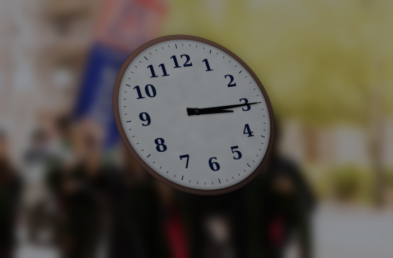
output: 3.15
